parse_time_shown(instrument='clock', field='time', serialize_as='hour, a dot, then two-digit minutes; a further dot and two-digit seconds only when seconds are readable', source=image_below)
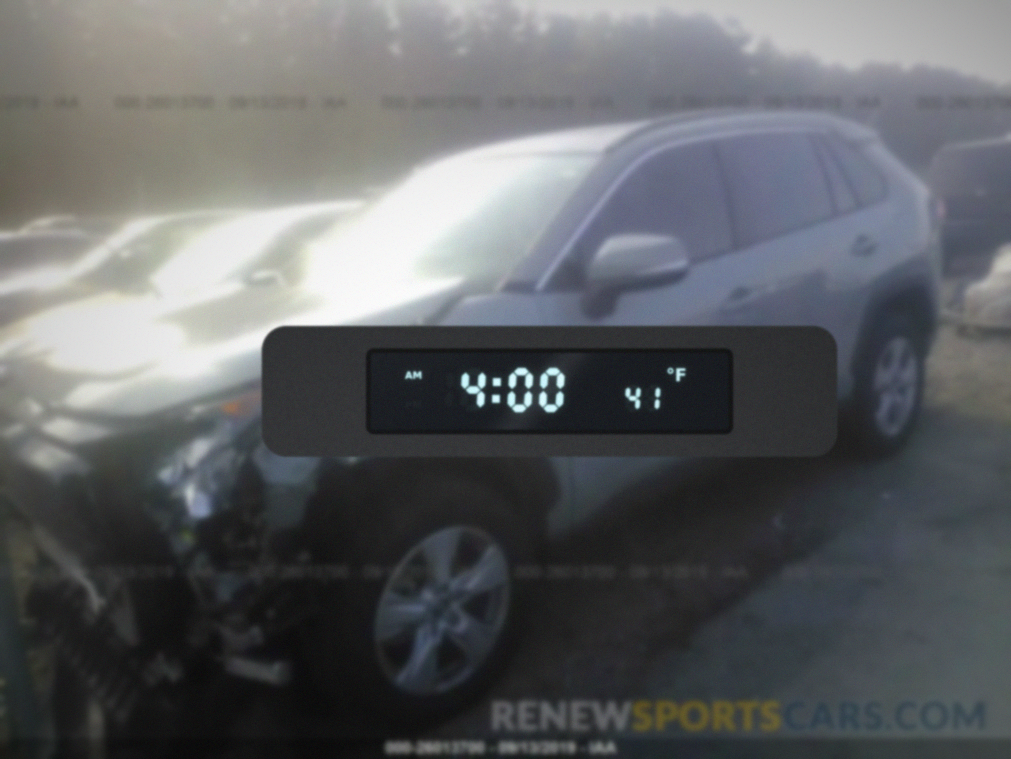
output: 4.00
